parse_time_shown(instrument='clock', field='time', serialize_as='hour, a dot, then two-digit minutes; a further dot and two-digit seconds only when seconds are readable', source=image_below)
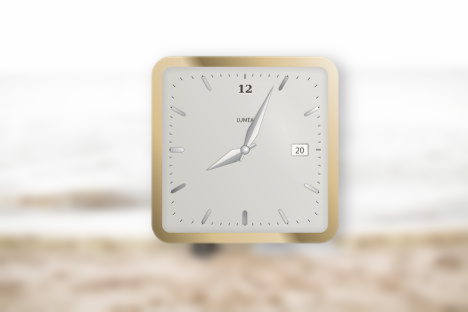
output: 8.04
